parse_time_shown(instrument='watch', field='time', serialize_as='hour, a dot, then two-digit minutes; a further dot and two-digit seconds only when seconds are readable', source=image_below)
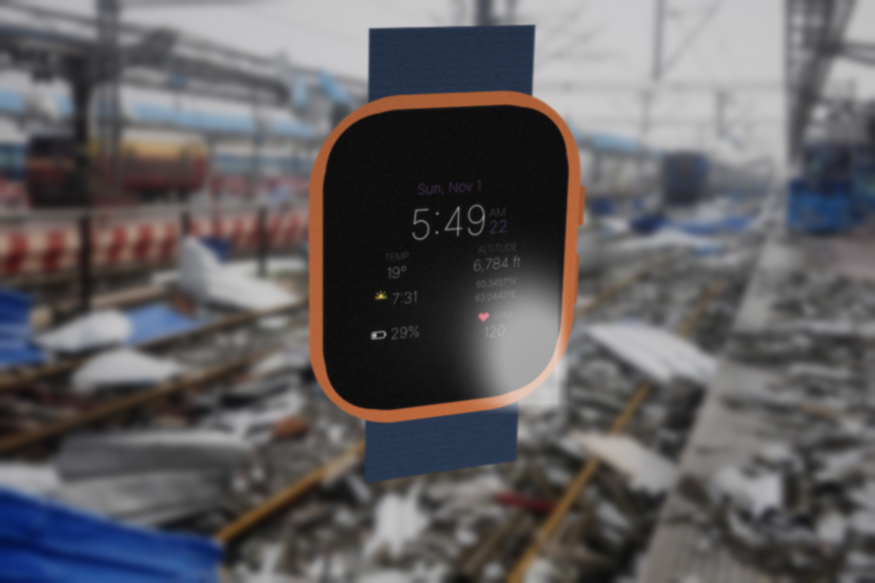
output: 5.49.22
